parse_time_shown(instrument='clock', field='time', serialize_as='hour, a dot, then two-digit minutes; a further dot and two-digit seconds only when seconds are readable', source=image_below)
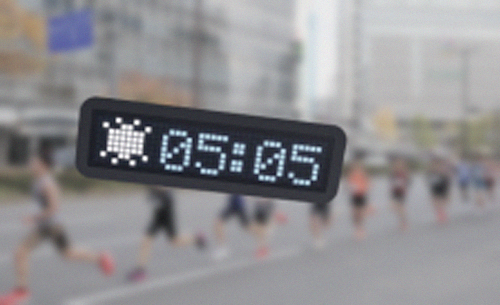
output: 5.05
